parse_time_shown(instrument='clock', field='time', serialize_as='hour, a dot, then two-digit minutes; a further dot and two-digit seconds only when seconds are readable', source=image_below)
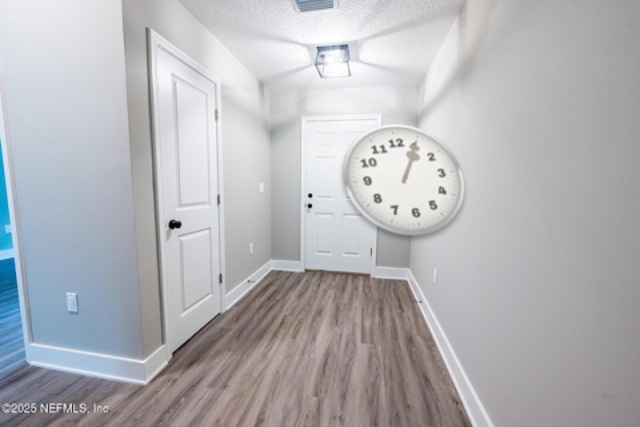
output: 1.05
